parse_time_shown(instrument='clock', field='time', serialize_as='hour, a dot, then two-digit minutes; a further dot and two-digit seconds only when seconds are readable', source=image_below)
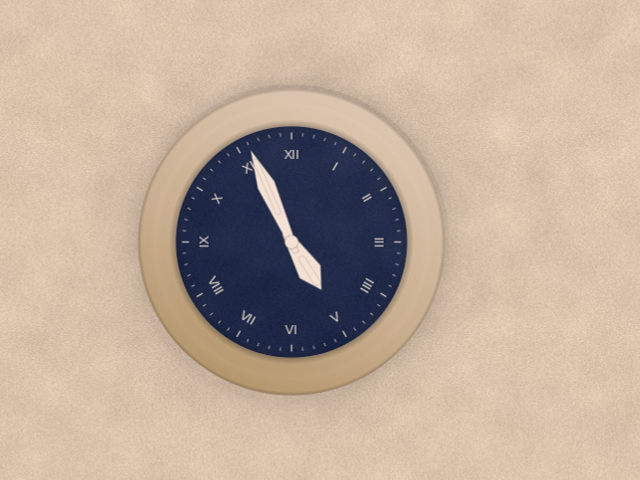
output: 4.56
